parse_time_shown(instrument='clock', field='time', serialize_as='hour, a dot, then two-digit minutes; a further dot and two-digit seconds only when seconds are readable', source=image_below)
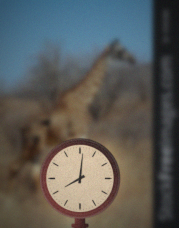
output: 8.01
